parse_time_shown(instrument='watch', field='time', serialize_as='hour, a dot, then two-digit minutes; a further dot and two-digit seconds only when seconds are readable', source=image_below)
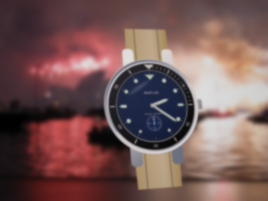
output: 2.21
